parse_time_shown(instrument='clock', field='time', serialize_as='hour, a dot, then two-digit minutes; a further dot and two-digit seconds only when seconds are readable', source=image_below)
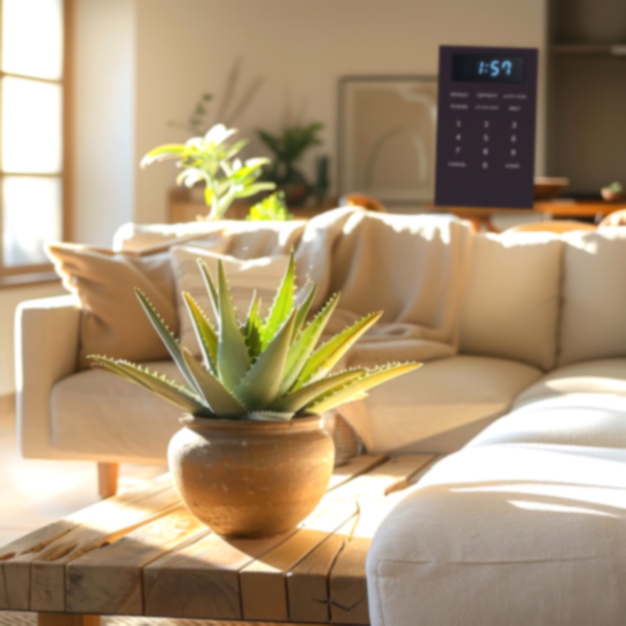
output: 1.57
